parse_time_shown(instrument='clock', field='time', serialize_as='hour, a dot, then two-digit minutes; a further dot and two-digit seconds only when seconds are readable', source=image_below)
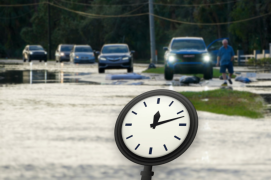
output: 12.12
